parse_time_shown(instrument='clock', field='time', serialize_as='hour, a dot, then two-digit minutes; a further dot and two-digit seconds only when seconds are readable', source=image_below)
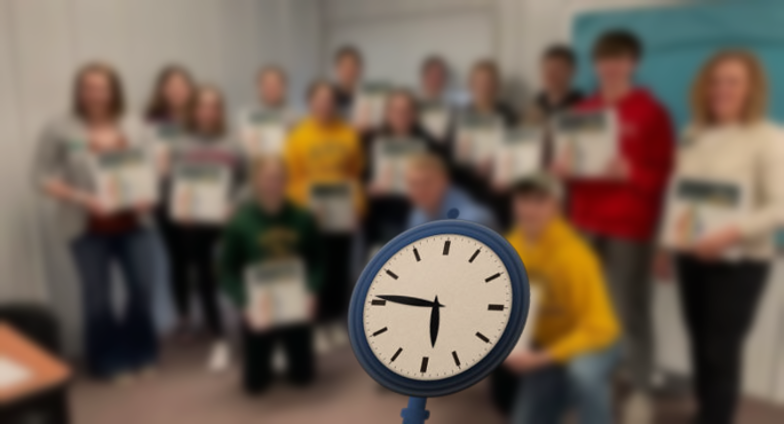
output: 5.46
